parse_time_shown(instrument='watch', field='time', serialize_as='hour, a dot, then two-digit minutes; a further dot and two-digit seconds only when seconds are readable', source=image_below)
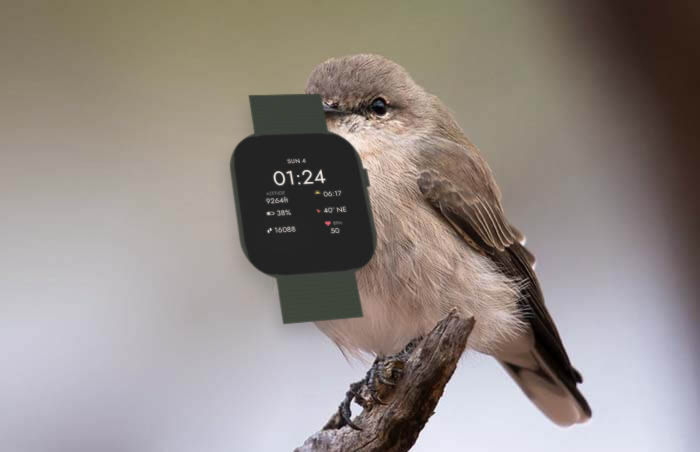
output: 1.24
